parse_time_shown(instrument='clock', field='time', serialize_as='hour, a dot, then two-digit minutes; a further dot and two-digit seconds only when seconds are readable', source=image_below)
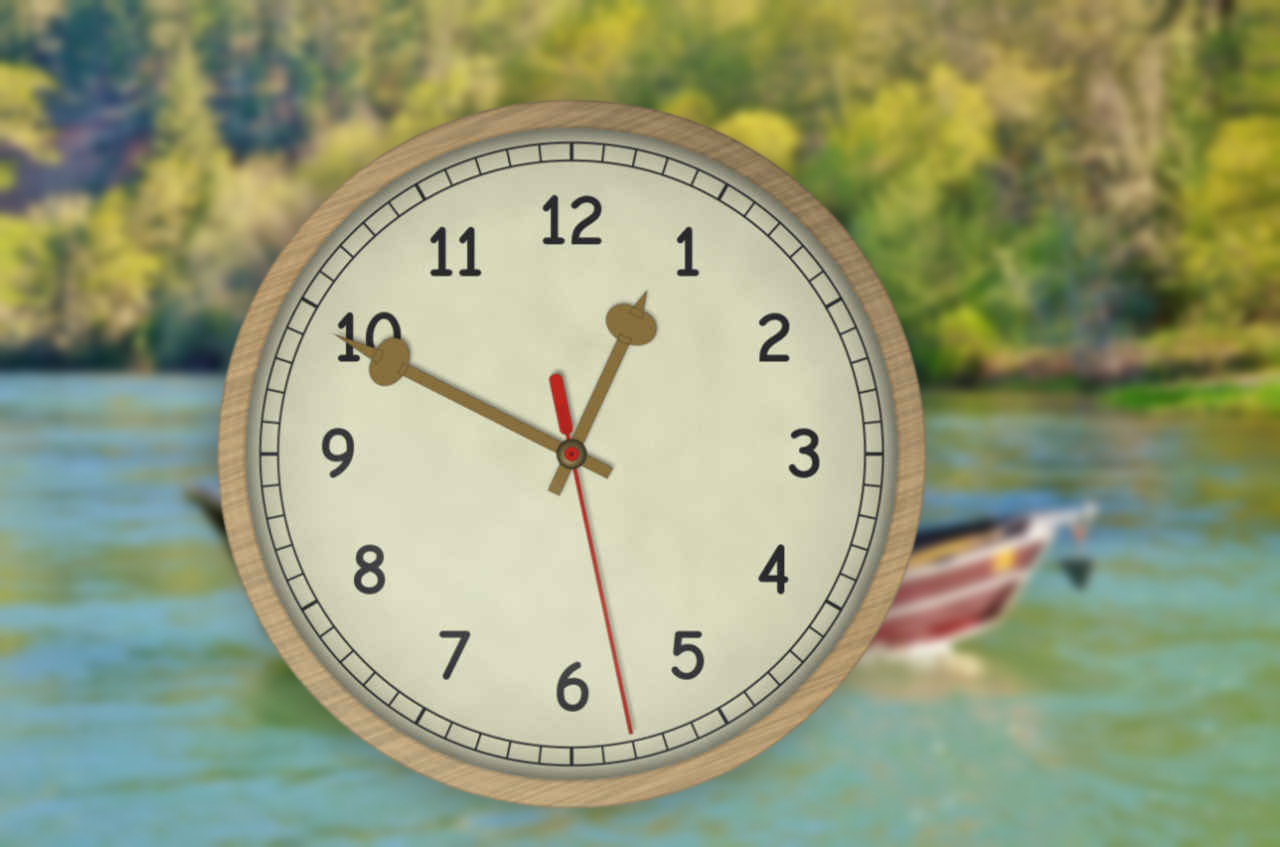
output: 12.49.28
